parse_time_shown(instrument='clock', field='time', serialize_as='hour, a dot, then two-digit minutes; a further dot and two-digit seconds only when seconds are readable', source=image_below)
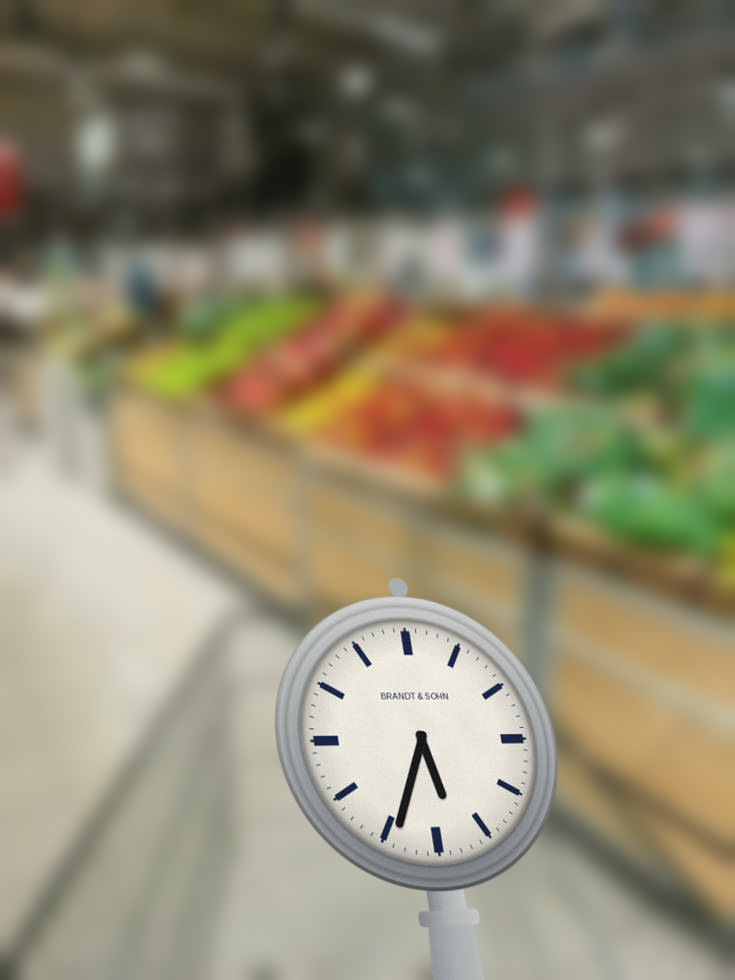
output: 5.34
